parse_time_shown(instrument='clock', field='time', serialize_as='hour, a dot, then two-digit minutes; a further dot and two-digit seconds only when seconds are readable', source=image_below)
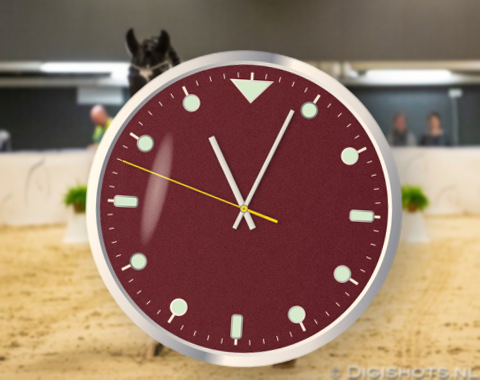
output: 11.03.48
